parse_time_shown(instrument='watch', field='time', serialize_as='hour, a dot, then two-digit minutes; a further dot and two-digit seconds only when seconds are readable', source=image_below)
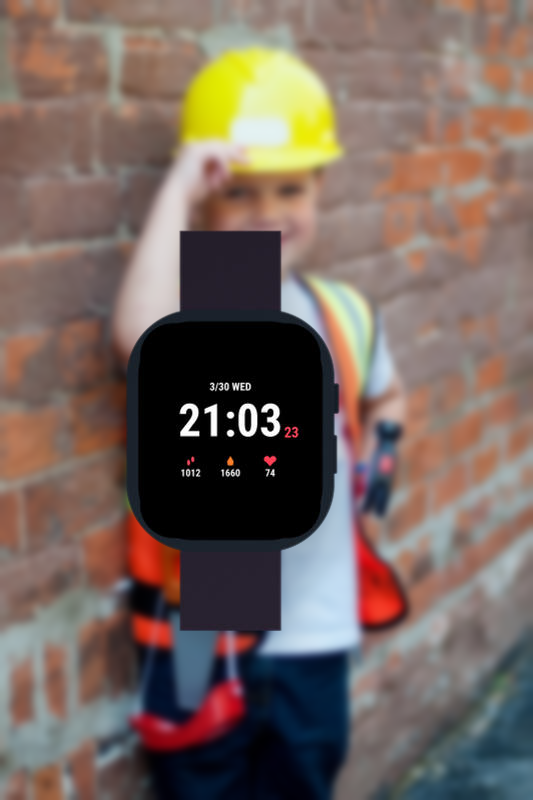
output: 21.03.23
